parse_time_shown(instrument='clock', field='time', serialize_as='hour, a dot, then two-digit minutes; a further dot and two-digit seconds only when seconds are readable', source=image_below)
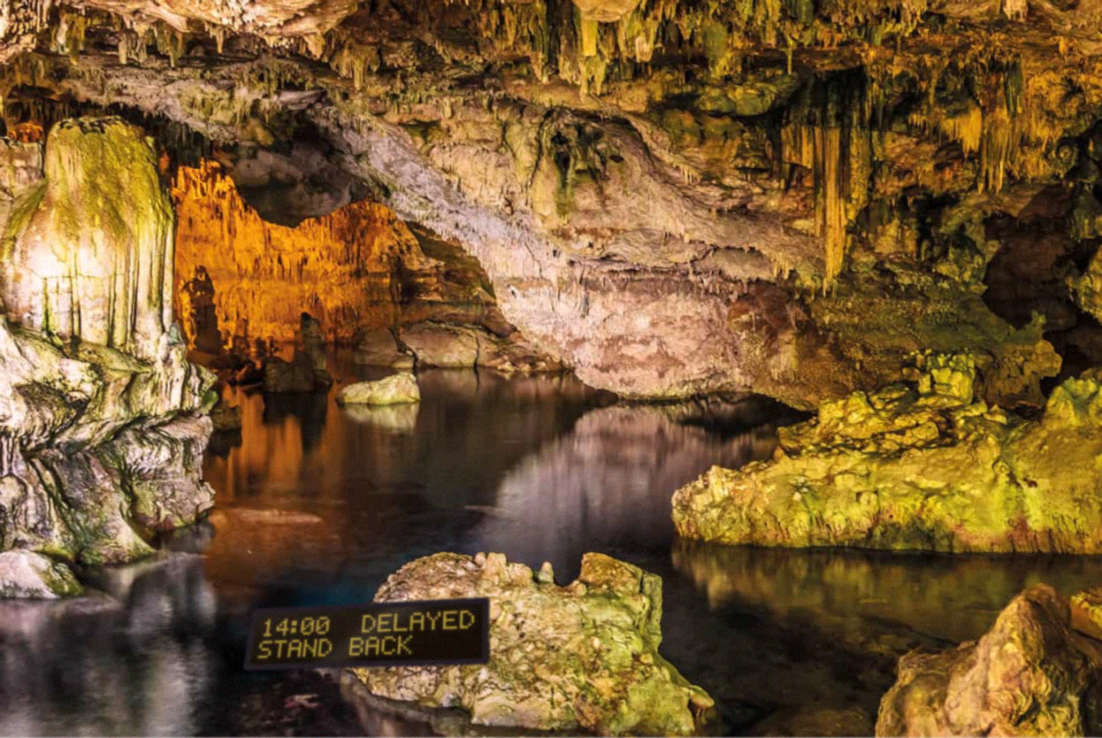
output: 14.00
